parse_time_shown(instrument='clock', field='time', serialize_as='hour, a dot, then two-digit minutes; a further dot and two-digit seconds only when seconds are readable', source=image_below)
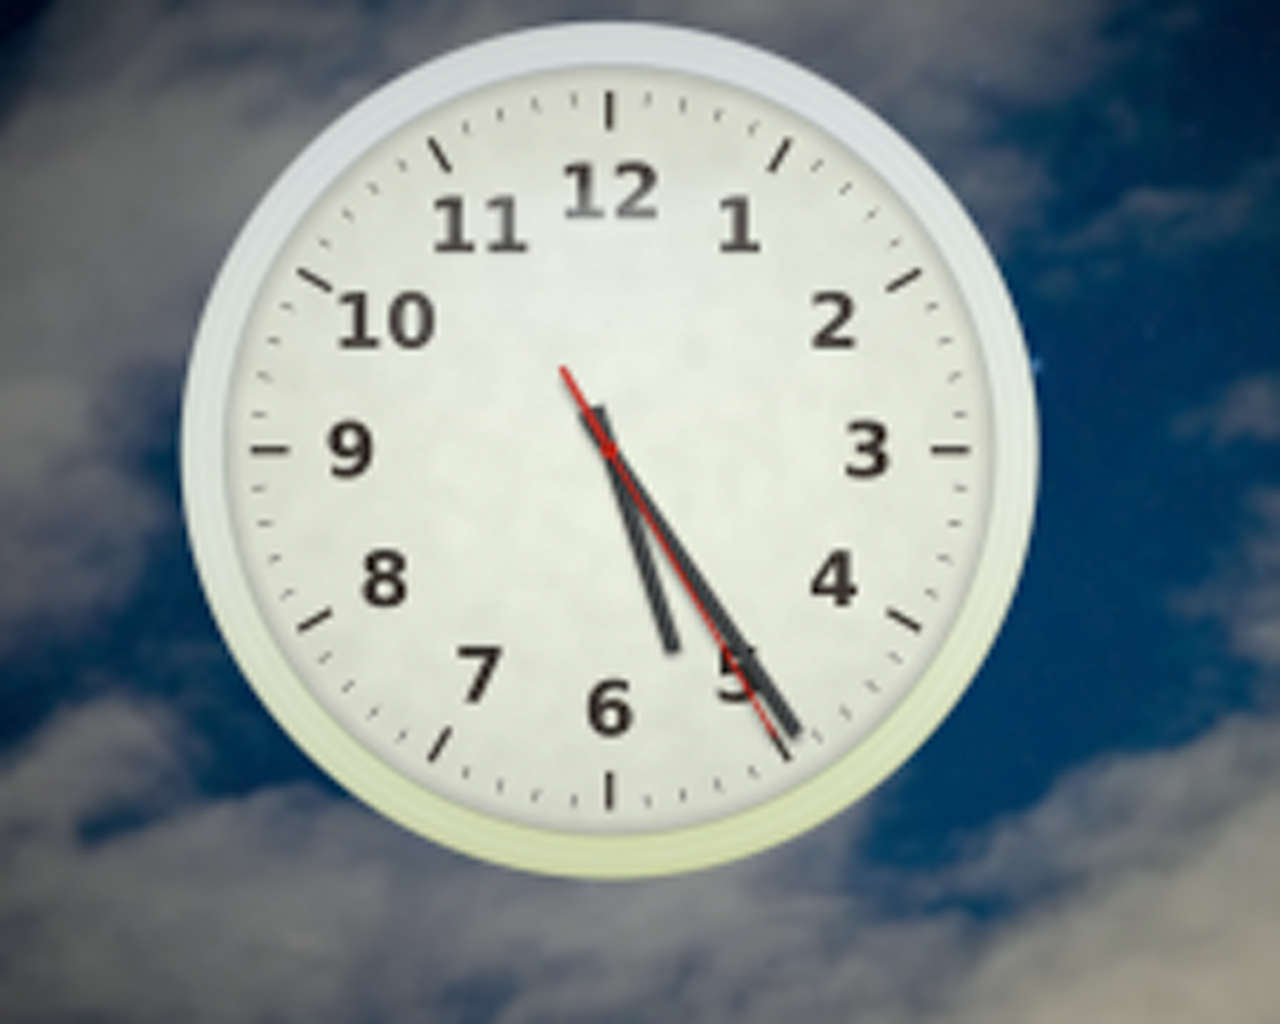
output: 5.24.25
